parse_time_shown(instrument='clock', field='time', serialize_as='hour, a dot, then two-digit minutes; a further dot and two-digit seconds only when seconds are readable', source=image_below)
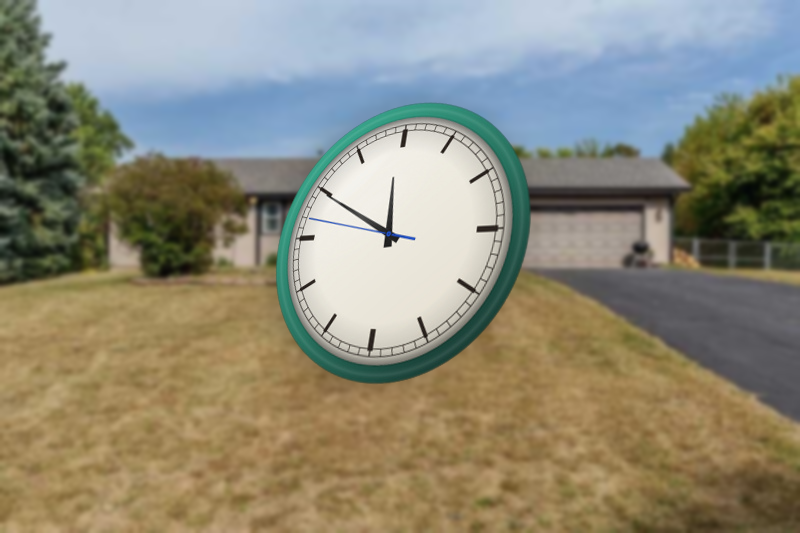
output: 11.49.47
